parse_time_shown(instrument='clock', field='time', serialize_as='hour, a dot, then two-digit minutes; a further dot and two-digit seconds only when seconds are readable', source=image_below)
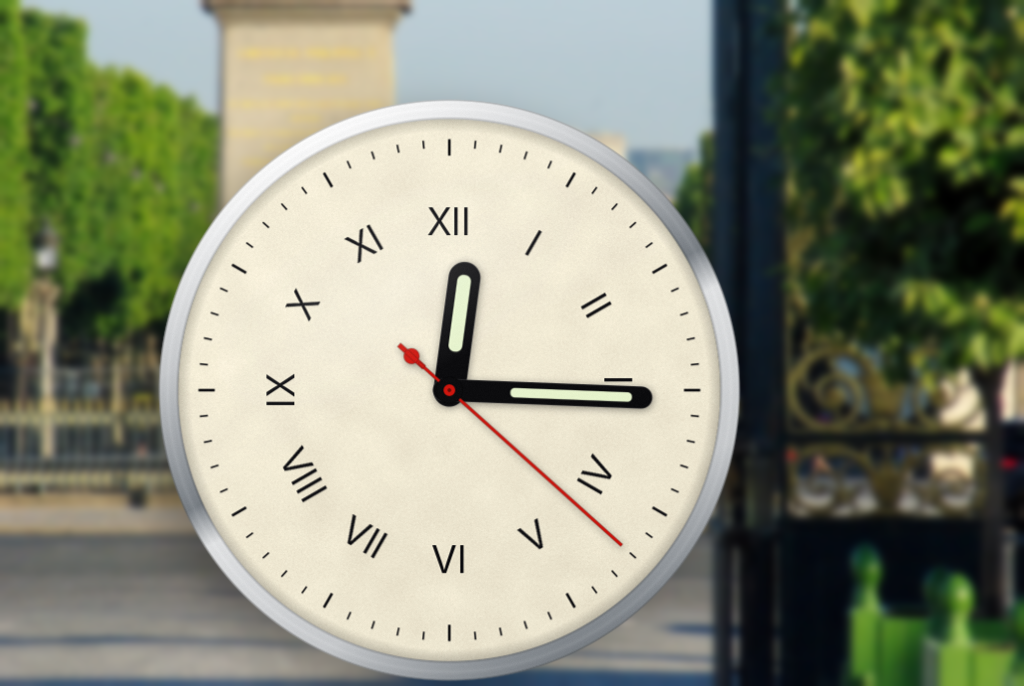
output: 12.15.22
